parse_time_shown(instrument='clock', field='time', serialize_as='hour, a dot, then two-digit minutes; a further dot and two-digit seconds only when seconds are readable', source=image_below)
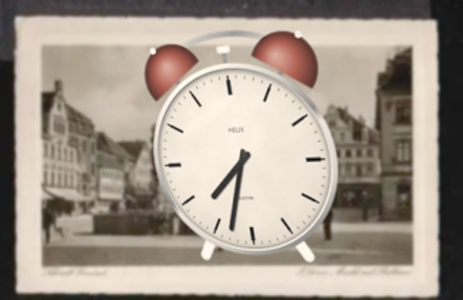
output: 7.33
